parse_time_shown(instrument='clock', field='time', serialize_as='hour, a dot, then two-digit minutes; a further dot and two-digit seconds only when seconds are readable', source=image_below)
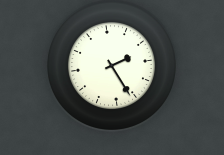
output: 2.26
